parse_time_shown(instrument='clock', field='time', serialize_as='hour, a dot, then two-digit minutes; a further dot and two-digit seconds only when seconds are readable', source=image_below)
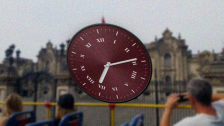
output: 7.14
